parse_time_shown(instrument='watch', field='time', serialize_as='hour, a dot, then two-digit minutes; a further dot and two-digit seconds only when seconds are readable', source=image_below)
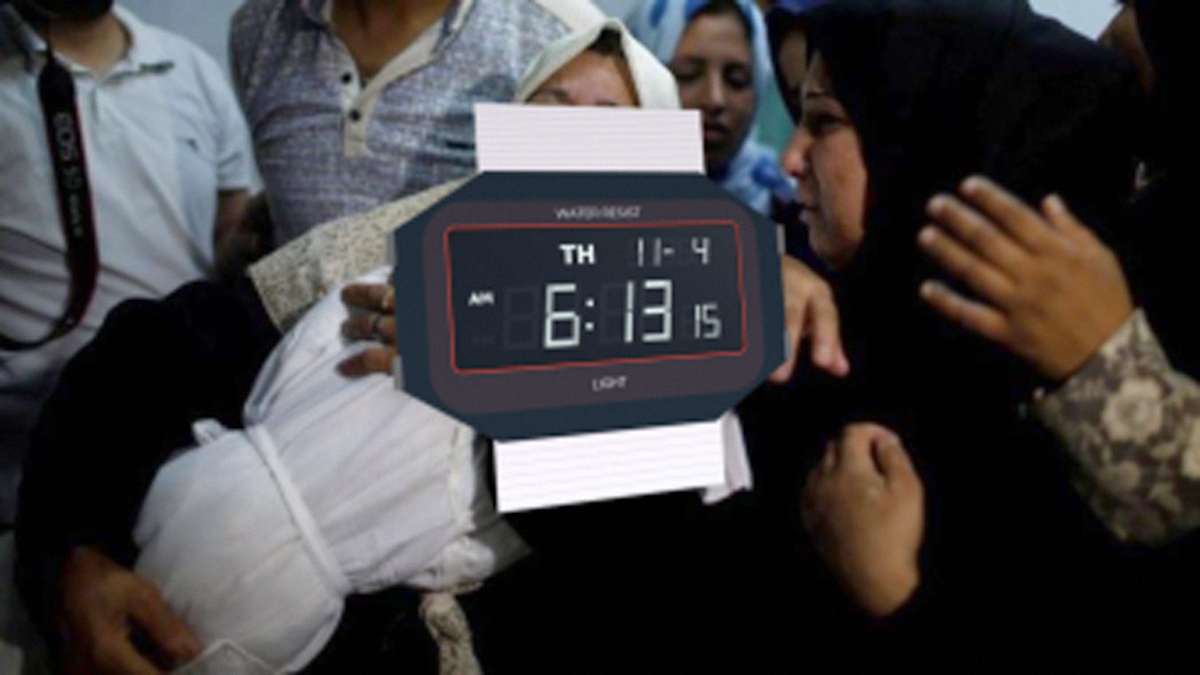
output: 6.13.15
